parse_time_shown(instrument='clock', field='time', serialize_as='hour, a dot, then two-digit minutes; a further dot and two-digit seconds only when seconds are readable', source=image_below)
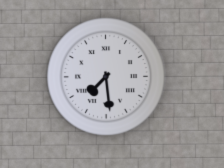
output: 7.29
